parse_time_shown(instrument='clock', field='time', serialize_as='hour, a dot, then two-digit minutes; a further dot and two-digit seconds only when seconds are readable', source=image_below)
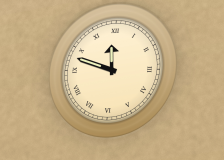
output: 11.48
